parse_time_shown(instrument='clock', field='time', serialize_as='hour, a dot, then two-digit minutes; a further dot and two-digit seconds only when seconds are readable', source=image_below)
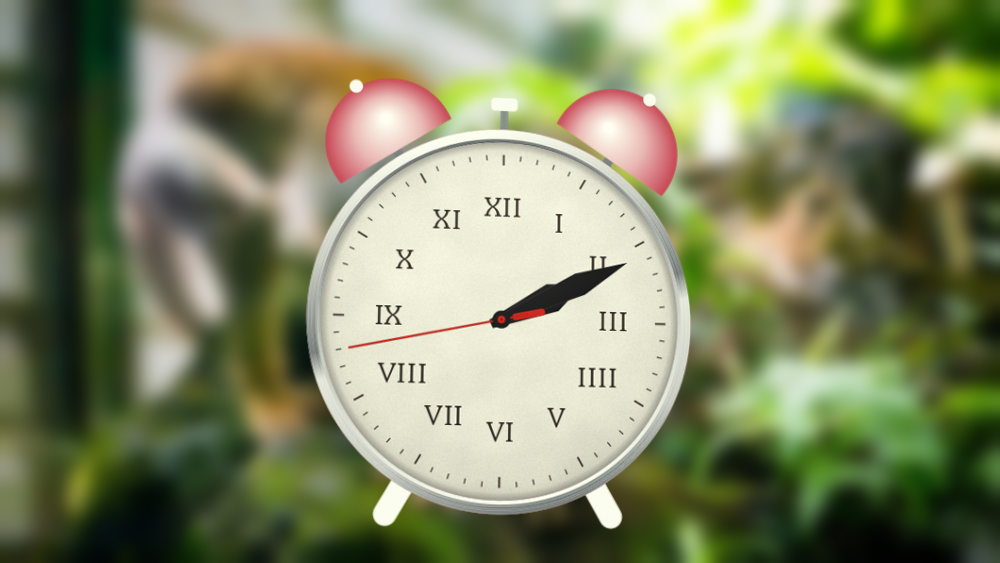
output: 2.10.43
